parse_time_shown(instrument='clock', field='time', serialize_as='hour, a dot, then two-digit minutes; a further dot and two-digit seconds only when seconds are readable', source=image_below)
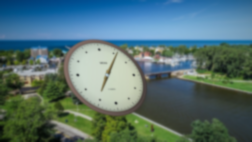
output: 7.06
